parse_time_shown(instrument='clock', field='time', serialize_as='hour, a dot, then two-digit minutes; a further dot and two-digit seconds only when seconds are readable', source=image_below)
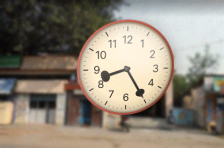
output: 8.25
